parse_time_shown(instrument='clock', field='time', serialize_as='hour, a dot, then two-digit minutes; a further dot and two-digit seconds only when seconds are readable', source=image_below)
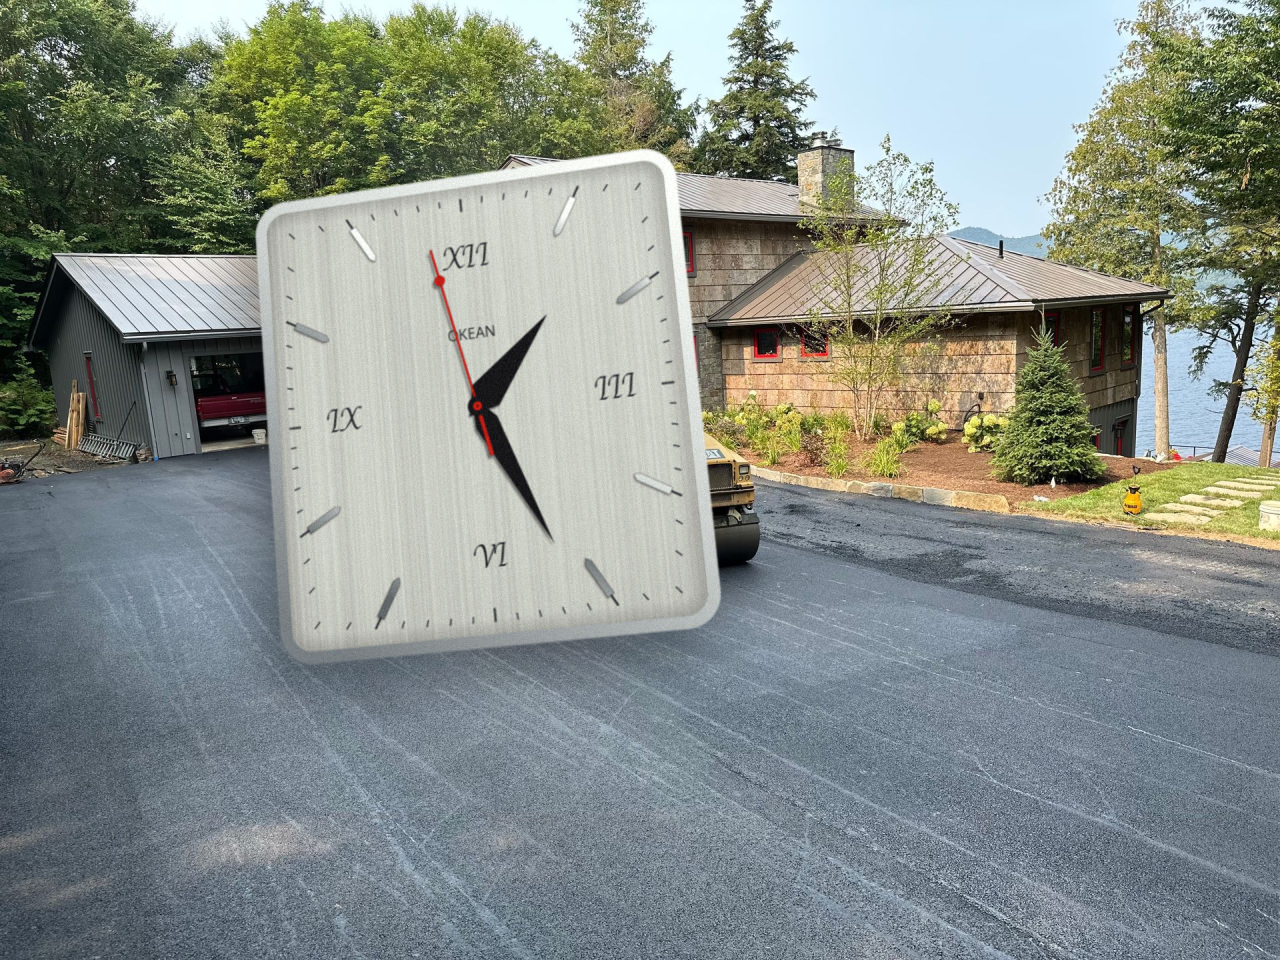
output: 1.25.58
